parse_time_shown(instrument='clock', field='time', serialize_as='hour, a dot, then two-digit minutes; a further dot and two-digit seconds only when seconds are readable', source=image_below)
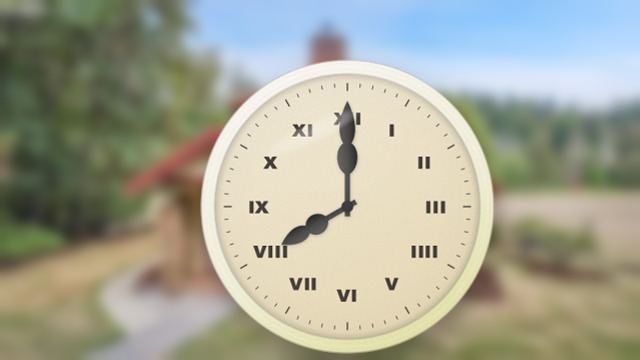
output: 8.00
